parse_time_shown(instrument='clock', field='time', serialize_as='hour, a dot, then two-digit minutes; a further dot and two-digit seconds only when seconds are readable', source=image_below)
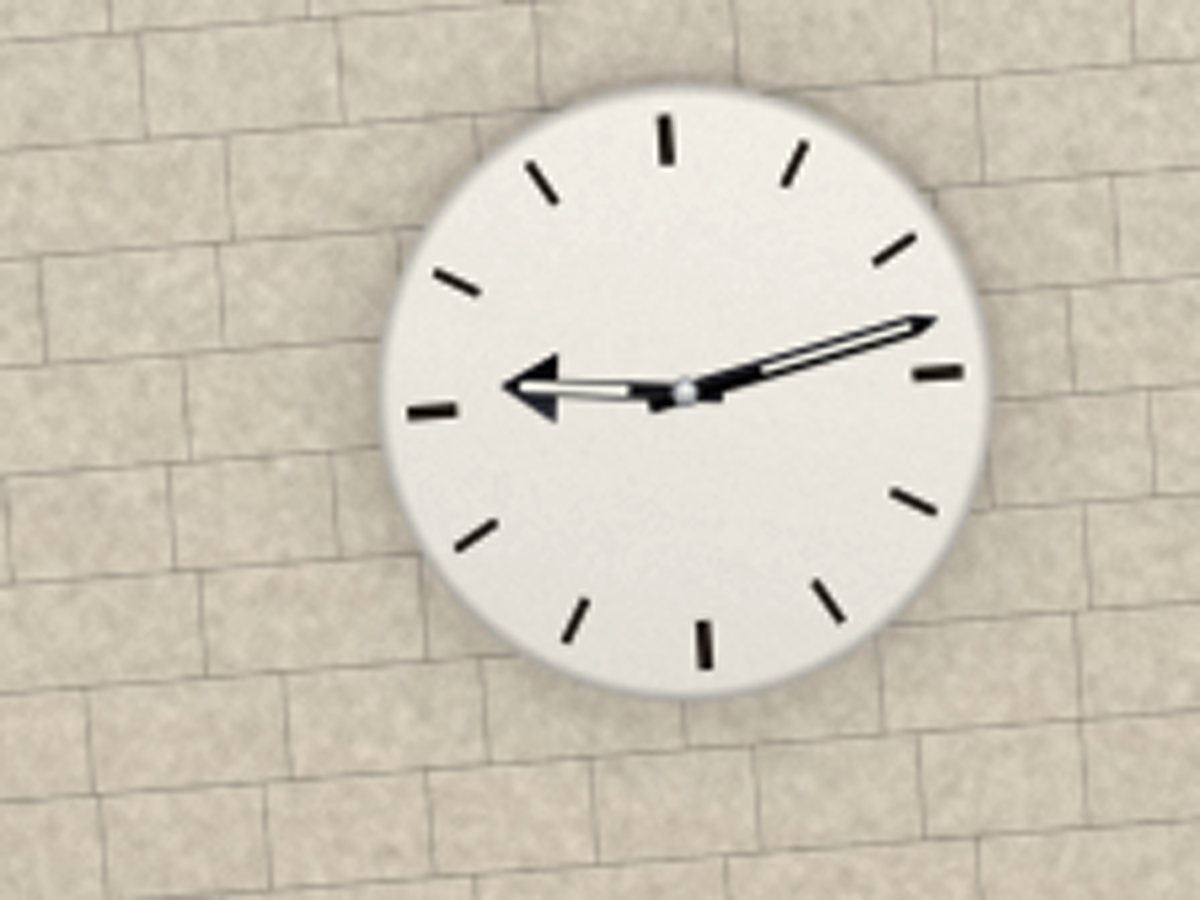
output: 9.13
